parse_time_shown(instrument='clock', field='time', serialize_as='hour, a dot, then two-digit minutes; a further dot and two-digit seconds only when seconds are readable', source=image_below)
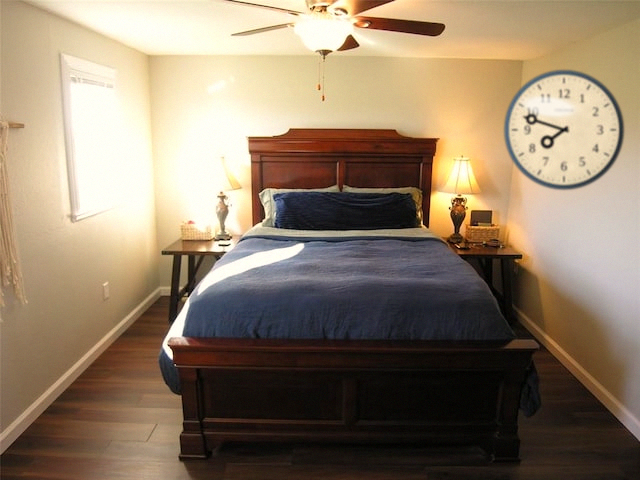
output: 7.48
